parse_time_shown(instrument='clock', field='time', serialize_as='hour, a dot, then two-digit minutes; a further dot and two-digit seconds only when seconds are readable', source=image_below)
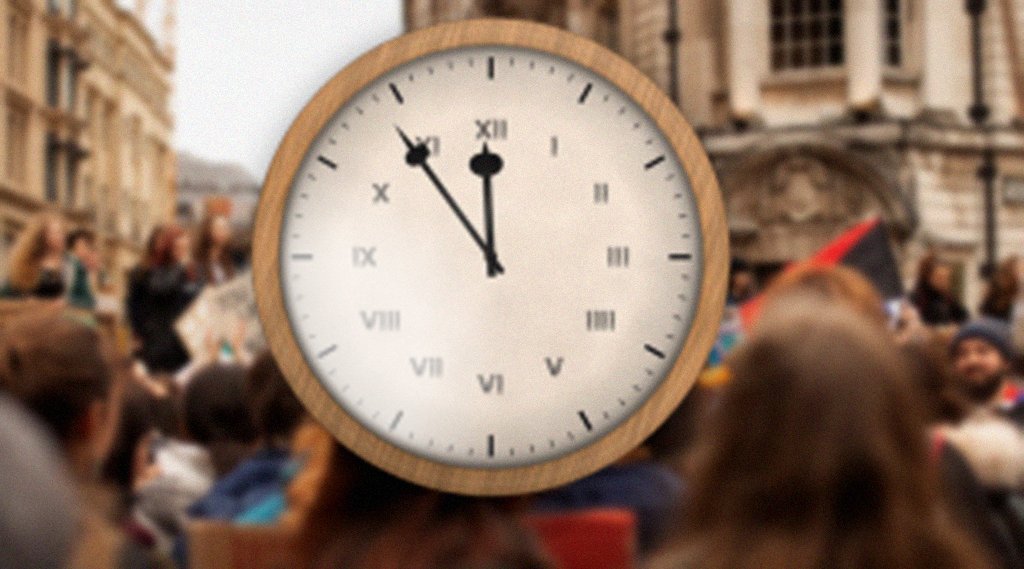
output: 11.54
